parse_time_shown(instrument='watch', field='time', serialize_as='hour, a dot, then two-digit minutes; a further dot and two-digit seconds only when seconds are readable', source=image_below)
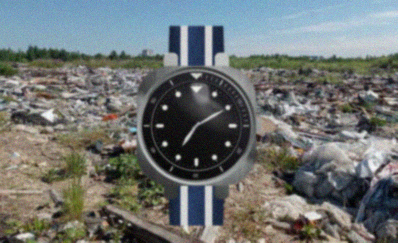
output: 7.10
